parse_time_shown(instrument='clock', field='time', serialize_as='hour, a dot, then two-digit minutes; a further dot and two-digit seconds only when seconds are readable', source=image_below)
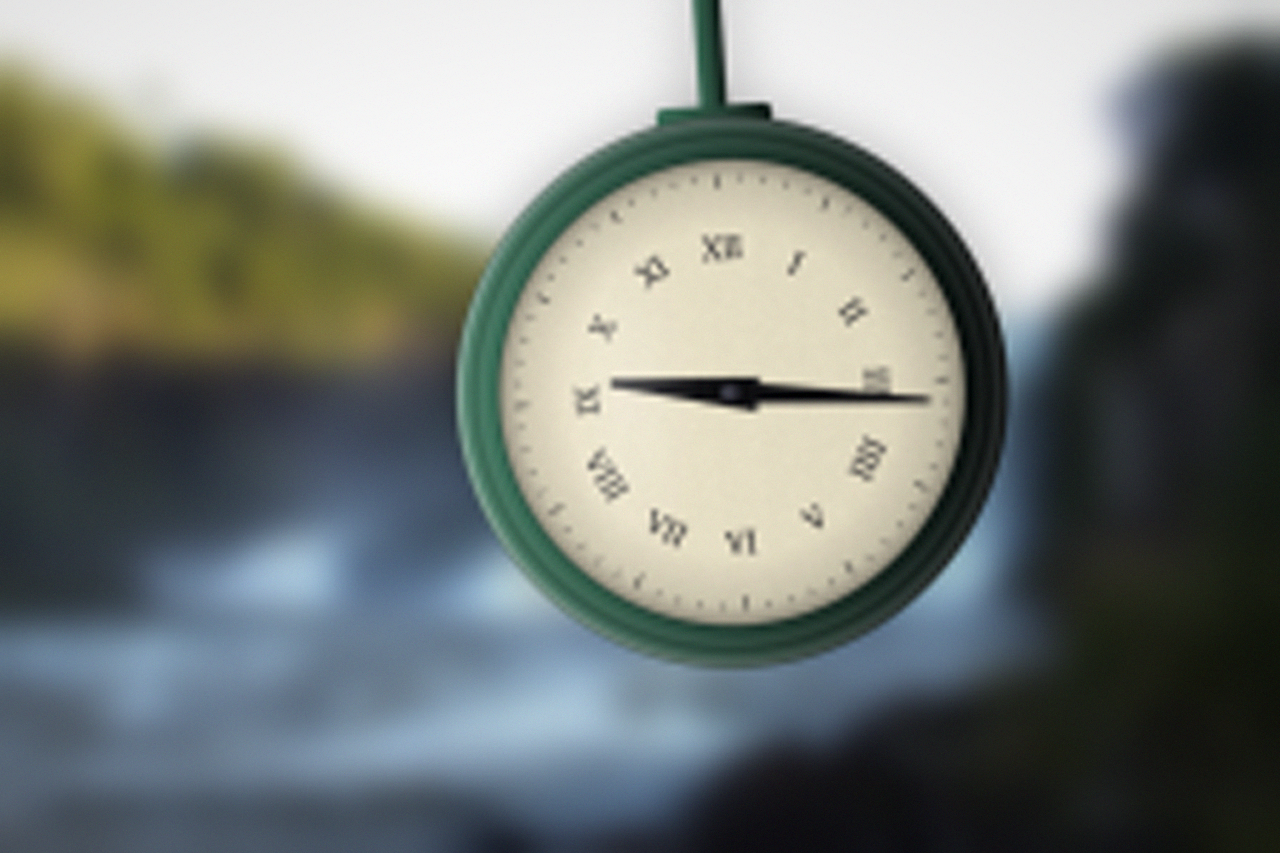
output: 9.16
